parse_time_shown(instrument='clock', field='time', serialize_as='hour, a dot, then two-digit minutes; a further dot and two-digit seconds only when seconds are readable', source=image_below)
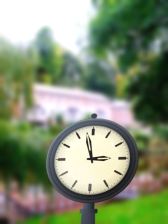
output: 2.58
